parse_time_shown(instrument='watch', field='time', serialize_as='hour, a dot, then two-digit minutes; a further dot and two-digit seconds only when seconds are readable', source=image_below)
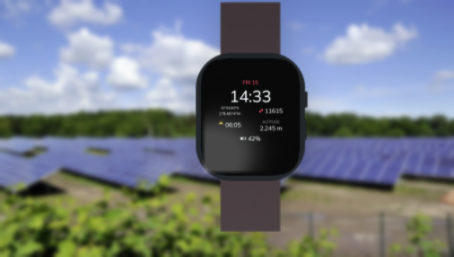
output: 14.33
